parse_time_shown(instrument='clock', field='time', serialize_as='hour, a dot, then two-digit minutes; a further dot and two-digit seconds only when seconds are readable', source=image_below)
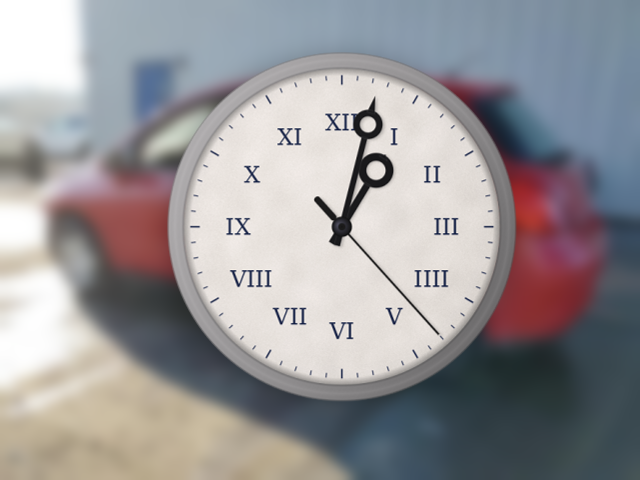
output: 1.02.23
